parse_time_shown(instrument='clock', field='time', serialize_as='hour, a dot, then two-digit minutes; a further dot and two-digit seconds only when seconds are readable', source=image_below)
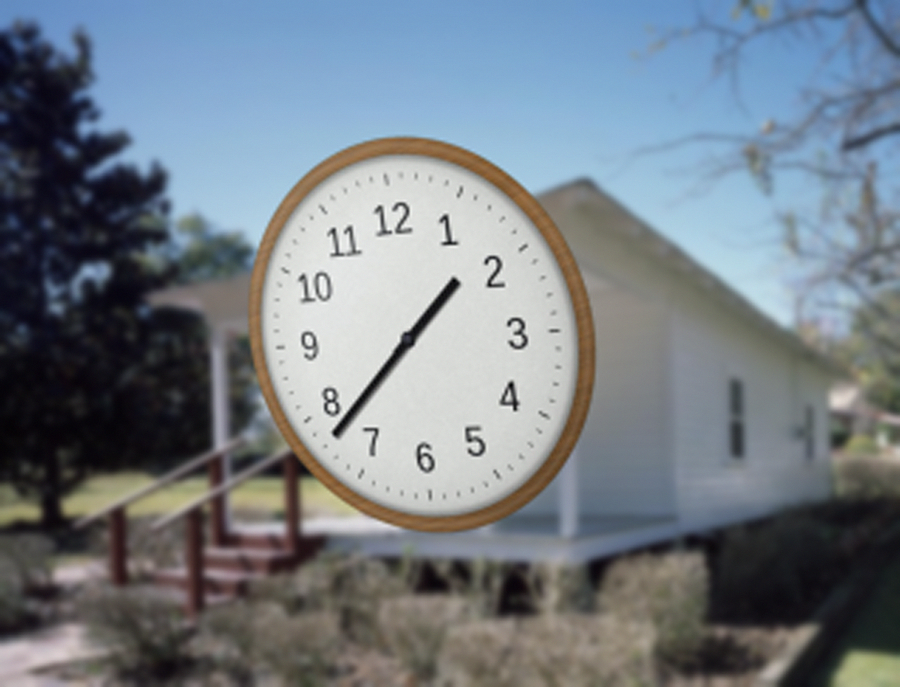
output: 1.38
